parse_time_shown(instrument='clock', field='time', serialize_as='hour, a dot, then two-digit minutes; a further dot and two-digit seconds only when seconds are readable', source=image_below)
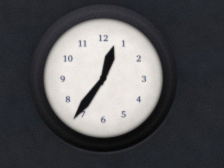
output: 12.36
